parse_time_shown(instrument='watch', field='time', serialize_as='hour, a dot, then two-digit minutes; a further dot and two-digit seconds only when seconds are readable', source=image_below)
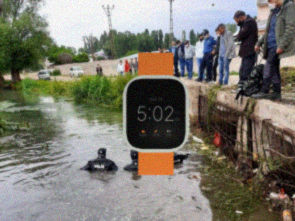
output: 5.02
